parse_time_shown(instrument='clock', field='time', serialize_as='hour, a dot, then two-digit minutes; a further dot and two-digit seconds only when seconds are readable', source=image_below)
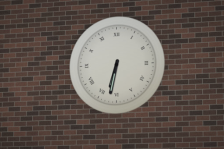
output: 6.32
